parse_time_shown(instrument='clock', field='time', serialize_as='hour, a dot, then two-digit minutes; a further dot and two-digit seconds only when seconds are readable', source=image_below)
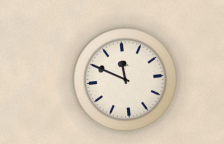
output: 11.50
